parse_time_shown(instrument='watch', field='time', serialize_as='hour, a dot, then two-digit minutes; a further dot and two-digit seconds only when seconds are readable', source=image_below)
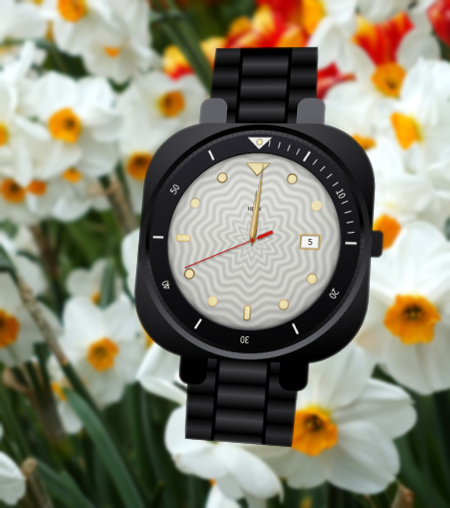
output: 12.00.41
